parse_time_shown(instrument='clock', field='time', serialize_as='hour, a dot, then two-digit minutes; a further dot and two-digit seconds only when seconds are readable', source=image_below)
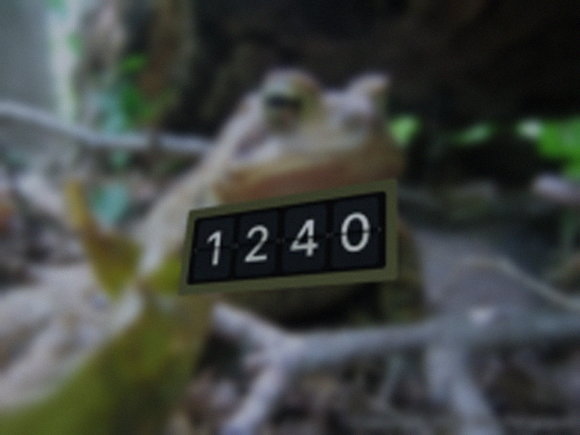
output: 12.40
